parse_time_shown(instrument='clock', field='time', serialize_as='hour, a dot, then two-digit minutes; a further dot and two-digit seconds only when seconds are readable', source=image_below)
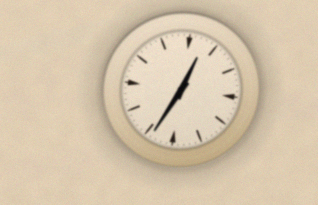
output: 12.34
